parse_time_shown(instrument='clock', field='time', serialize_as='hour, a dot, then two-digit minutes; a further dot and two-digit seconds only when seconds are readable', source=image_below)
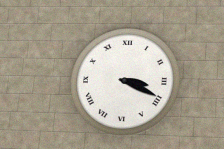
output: 3.19
